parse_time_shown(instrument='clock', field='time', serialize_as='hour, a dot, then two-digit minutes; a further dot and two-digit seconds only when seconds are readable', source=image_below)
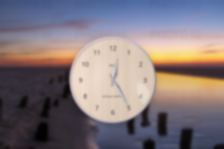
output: 12.25
